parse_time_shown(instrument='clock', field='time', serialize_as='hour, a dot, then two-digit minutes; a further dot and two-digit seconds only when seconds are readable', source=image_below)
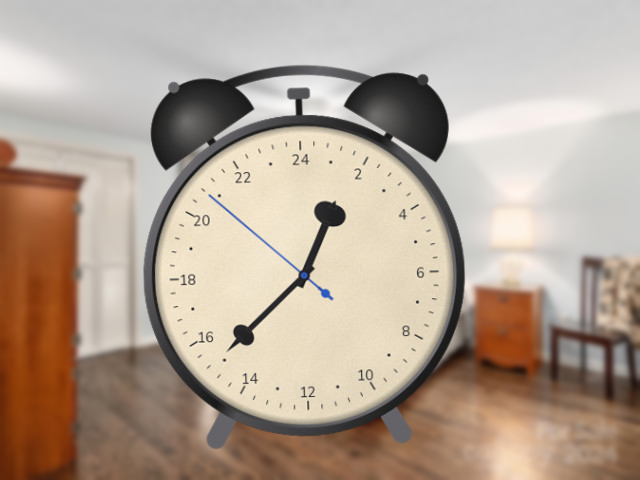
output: 1.37.52
